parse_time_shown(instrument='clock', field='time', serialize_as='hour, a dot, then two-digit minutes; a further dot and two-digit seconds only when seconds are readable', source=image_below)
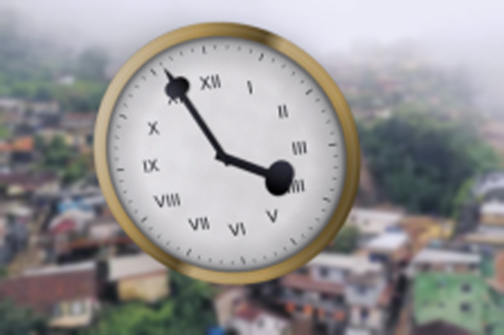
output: 3.56
